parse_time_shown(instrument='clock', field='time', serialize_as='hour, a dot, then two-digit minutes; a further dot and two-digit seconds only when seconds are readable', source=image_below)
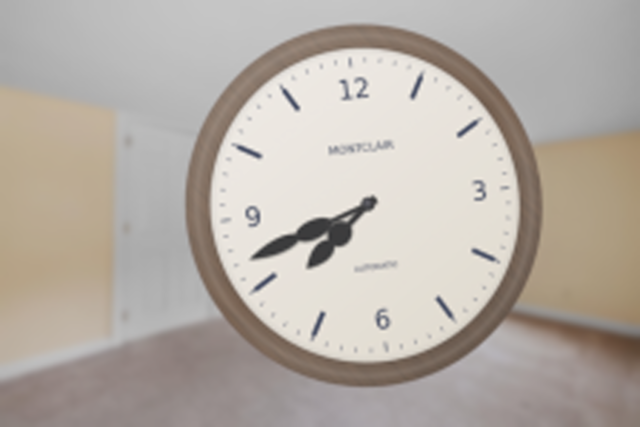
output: 7.42
